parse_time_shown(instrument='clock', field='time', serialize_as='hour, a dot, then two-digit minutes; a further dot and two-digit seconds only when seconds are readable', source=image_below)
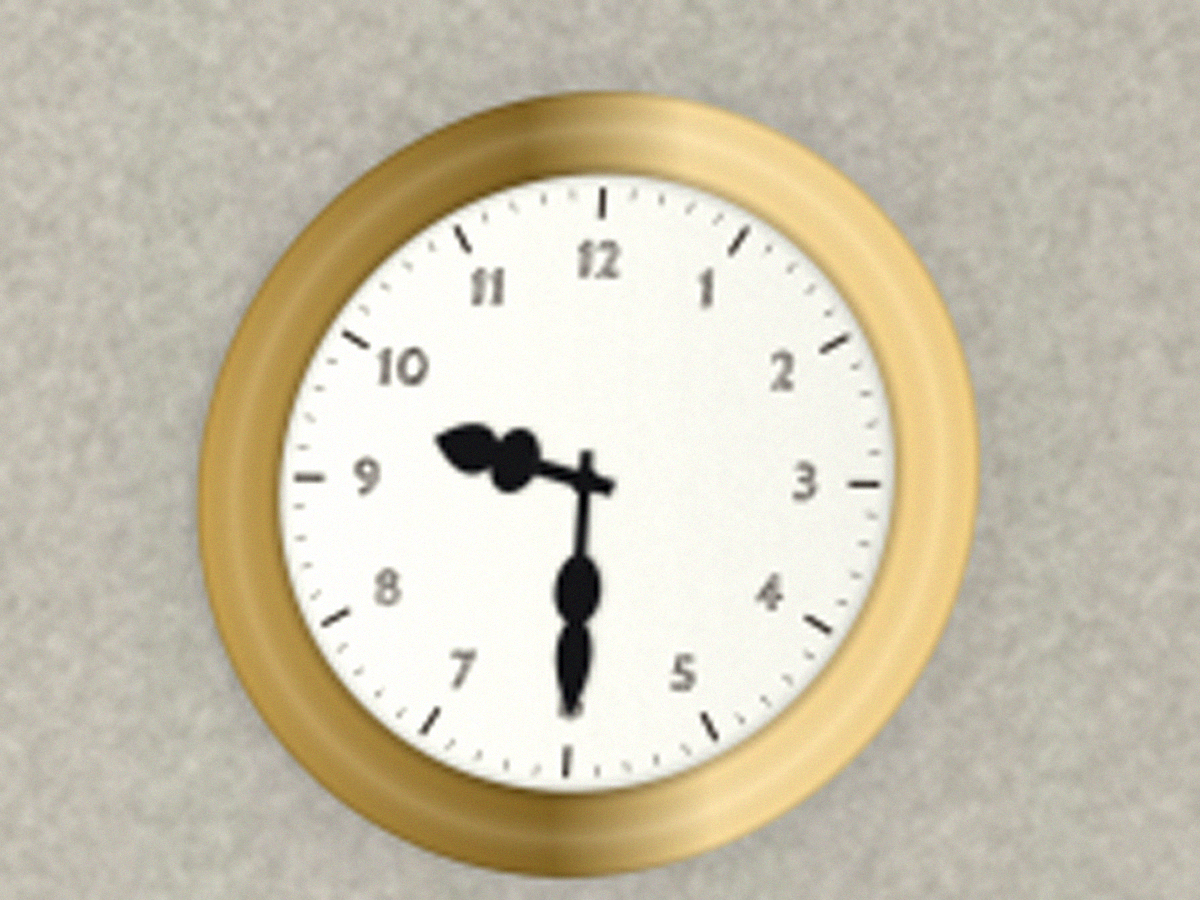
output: 9.30
